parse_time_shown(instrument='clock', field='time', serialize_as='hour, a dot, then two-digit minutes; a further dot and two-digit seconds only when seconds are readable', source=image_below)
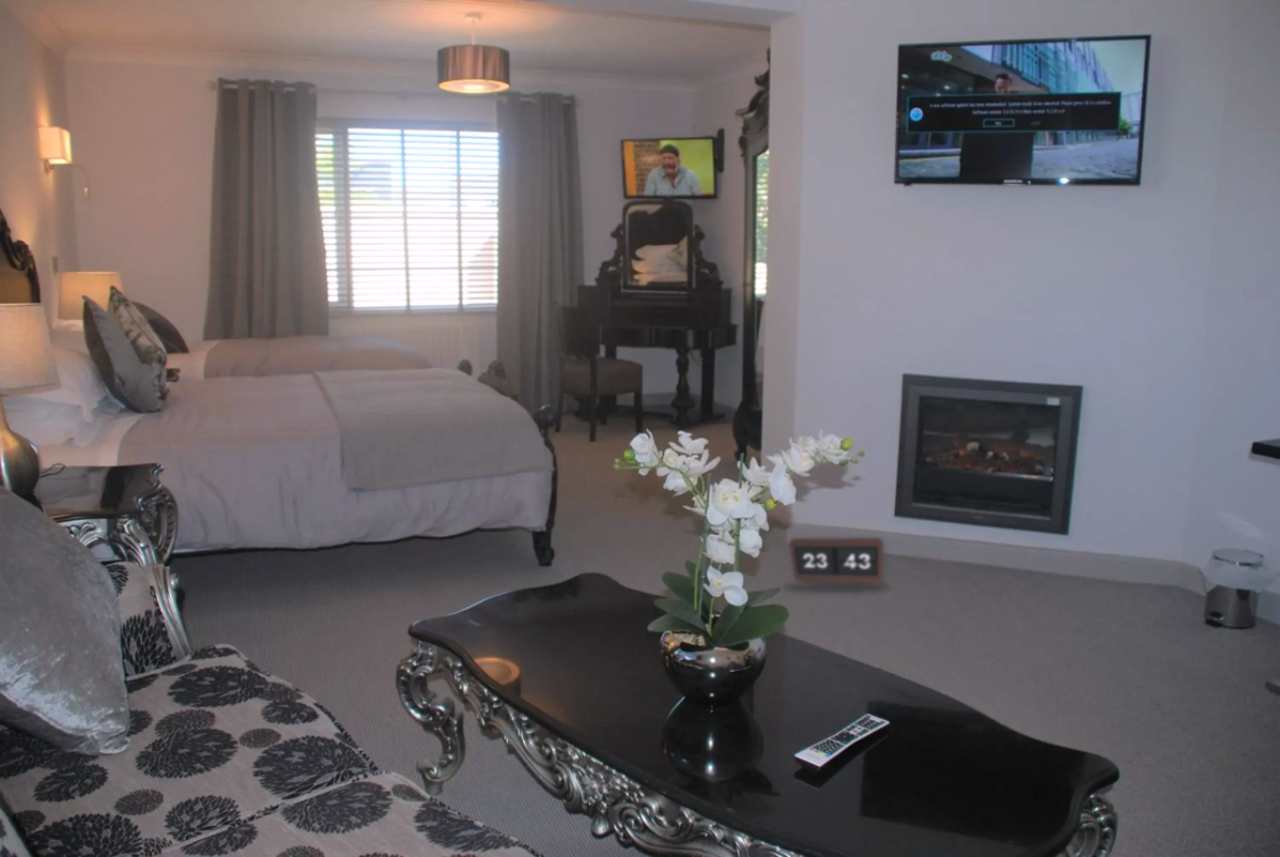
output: 23.43
